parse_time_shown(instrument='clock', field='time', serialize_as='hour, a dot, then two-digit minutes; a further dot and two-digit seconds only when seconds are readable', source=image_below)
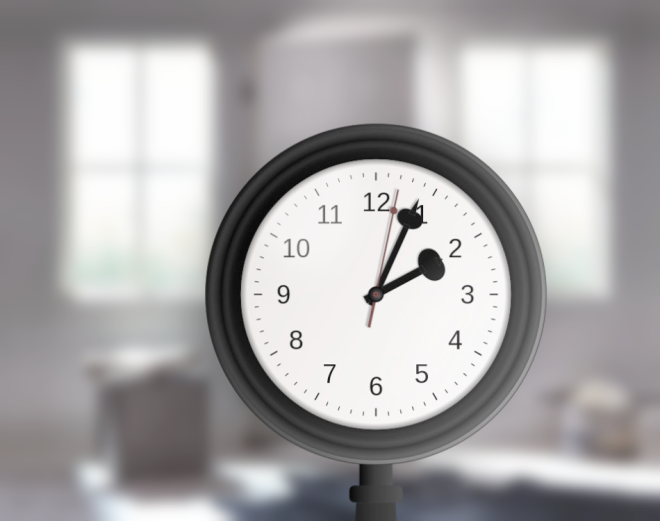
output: 2.04.02
